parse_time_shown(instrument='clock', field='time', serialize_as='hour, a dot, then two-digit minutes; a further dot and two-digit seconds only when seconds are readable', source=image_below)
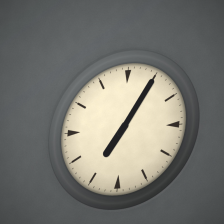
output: 7.05
